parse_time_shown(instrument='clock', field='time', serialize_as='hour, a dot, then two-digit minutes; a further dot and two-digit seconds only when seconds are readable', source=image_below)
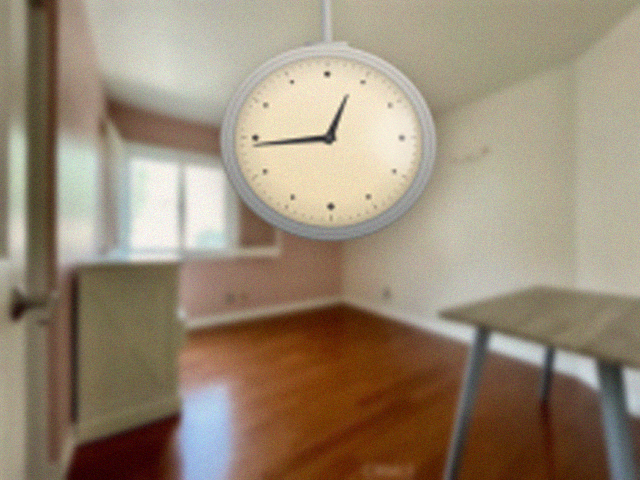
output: 12.44
